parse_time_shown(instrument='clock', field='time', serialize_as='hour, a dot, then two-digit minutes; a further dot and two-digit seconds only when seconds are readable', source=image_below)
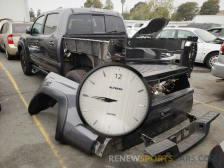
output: 8.45
